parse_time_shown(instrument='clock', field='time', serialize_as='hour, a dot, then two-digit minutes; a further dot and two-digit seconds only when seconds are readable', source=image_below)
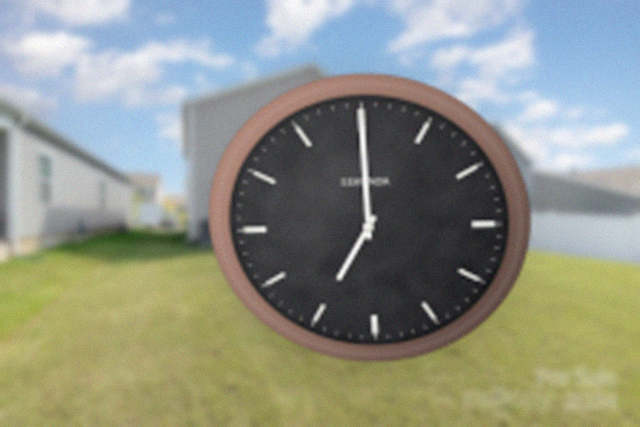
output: 7.00
